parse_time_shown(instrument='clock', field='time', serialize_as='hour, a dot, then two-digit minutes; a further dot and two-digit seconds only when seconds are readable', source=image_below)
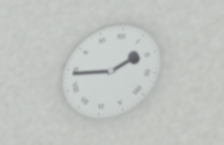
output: 1.44
